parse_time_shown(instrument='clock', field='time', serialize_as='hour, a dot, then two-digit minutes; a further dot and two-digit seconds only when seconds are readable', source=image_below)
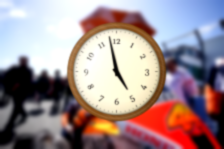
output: 4.58
